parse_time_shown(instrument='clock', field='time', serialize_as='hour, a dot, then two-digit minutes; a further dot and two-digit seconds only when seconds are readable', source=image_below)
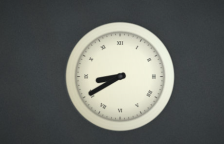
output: 8.40
